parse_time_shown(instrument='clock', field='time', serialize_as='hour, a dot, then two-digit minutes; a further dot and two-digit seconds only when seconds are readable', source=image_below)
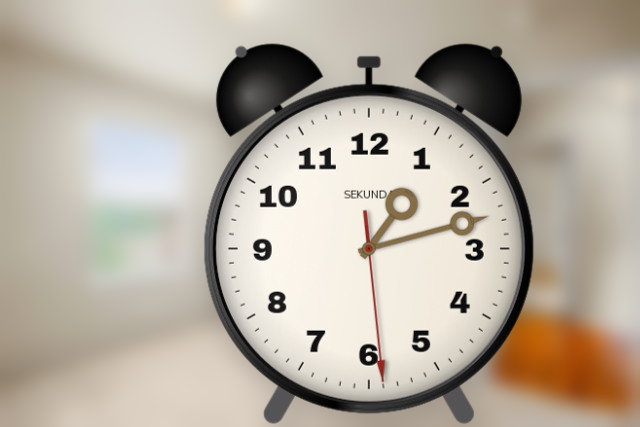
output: 1.12.29
